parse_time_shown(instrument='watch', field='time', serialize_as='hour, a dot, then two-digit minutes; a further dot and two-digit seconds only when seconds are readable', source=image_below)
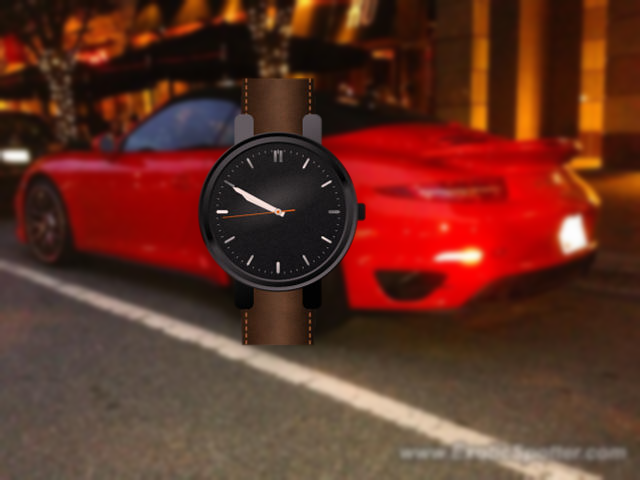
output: 9.49.44
